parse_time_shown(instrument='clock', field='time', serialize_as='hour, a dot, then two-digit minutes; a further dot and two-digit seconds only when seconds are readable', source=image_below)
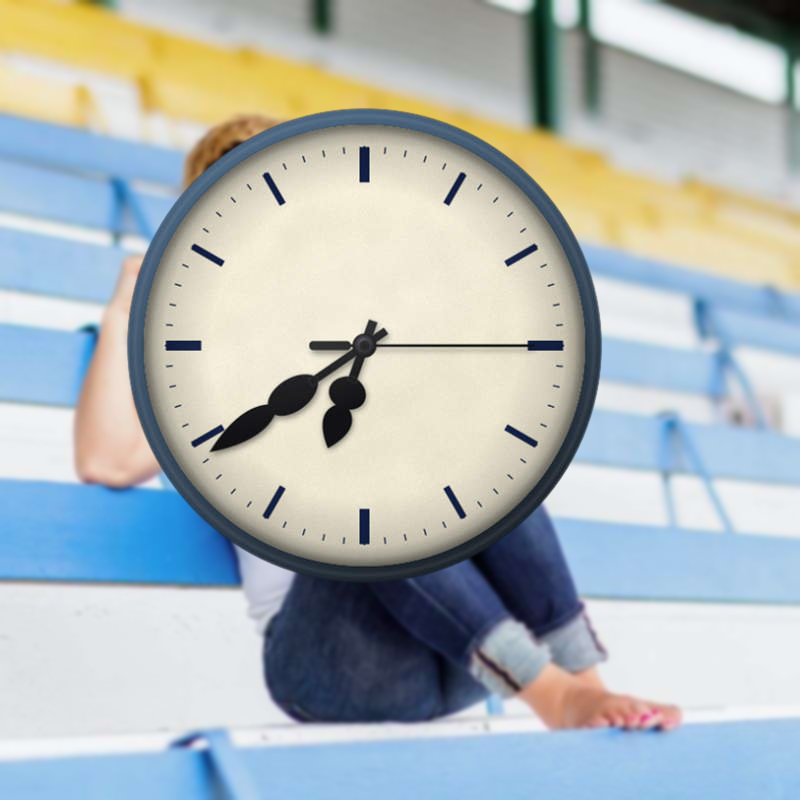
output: 6.39.15
